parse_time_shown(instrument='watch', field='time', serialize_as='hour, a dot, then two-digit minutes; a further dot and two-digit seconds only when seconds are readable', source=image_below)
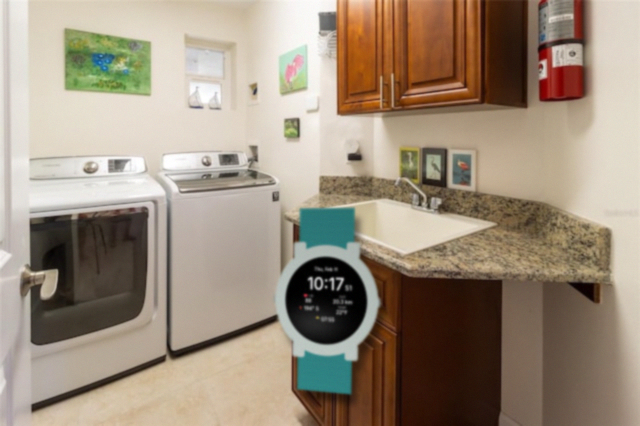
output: 10.17
